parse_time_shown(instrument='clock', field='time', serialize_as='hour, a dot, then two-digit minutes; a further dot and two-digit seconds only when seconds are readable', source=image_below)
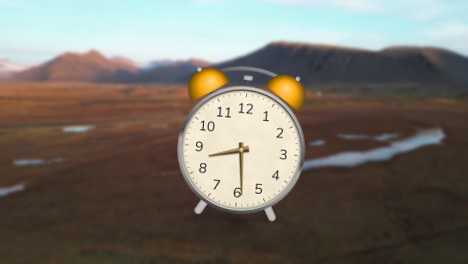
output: 8.29
